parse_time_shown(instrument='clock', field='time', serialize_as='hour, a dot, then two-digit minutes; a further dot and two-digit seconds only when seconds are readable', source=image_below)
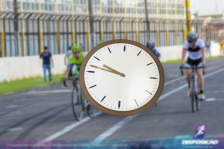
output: 9.47
